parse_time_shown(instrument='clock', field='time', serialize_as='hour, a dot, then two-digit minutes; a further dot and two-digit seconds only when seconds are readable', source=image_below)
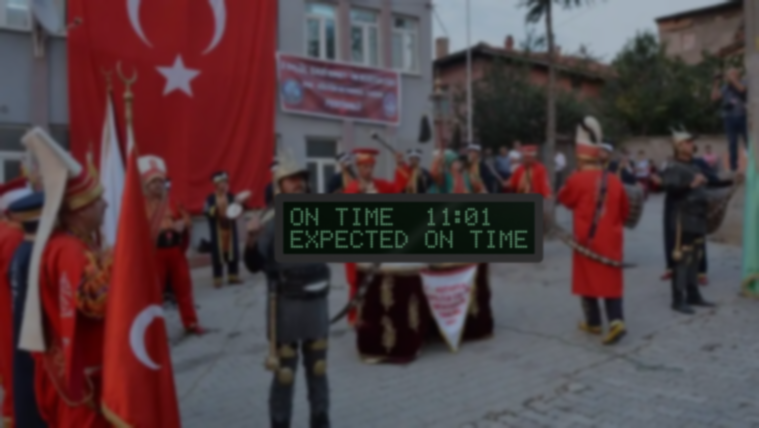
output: 11.01
